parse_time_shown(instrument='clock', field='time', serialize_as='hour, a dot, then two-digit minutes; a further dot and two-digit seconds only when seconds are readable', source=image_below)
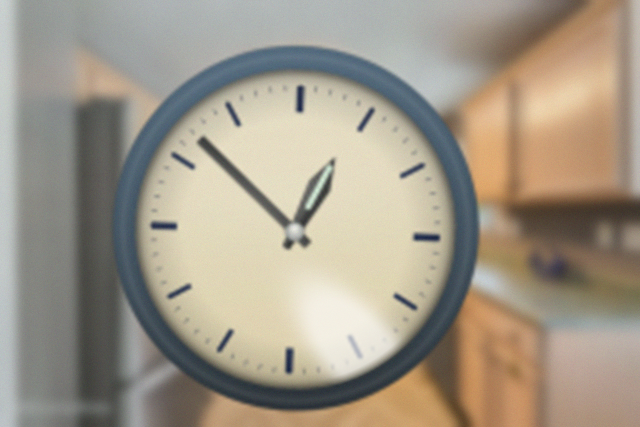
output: 12.52
